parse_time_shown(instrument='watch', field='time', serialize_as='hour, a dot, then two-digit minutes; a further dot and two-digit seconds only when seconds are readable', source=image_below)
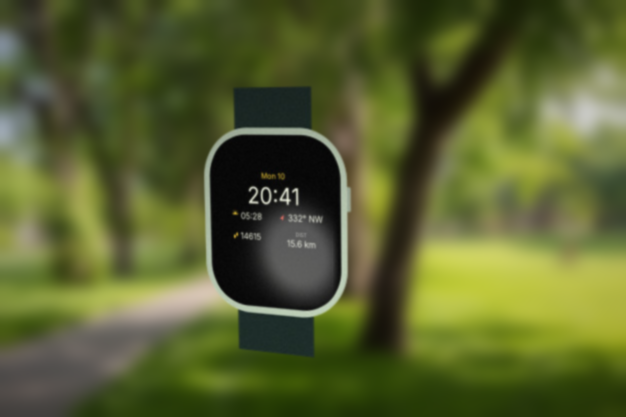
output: 20.41
